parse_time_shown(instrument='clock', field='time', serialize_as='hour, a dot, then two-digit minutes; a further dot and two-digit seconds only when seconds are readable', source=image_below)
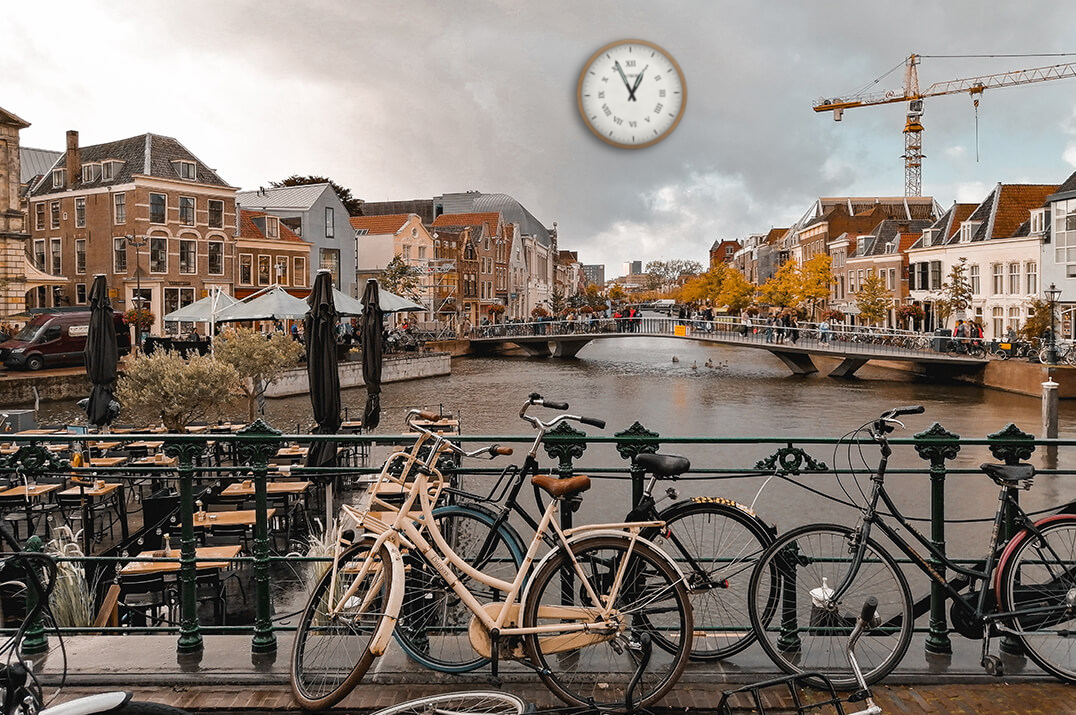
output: 12.56
